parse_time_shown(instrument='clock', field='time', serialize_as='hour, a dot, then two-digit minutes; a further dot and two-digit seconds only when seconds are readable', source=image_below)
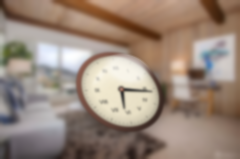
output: 6.16
